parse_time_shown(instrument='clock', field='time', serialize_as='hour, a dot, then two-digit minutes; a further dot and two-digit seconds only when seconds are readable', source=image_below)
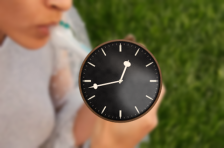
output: 12.43
